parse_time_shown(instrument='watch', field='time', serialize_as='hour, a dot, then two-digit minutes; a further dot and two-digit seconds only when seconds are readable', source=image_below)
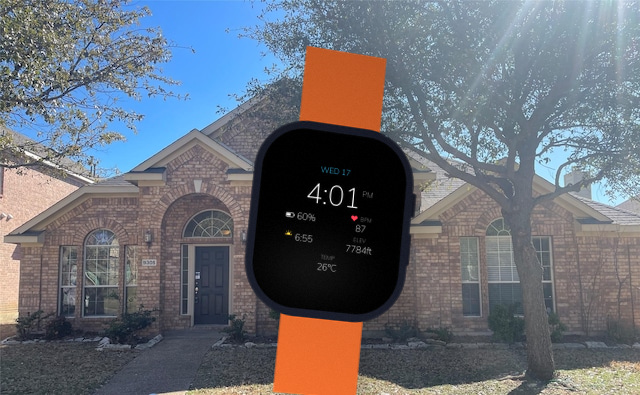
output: 4.01
